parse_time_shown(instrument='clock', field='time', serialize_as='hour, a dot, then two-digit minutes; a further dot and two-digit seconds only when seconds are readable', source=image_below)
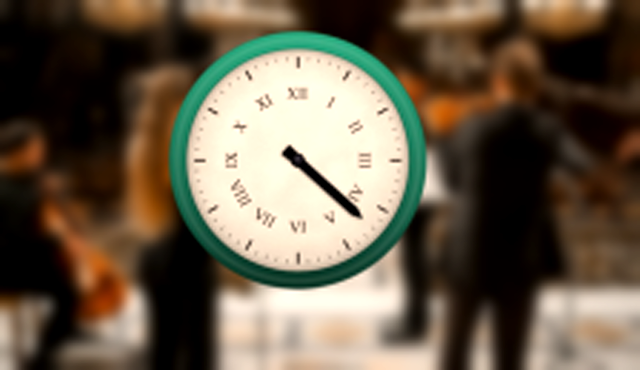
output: 4.22
